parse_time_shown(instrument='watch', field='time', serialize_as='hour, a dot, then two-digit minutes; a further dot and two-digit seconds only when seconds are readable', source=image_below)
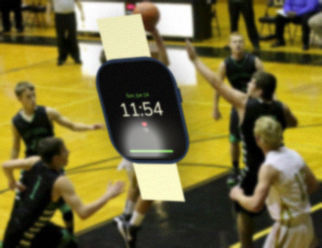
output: 11.54
